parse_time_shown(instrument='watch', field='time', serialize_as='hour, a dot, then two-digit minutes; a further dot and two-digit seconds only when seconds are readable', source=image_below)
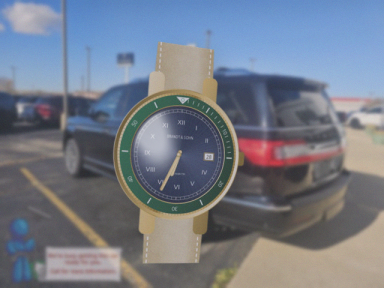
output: 6.34
